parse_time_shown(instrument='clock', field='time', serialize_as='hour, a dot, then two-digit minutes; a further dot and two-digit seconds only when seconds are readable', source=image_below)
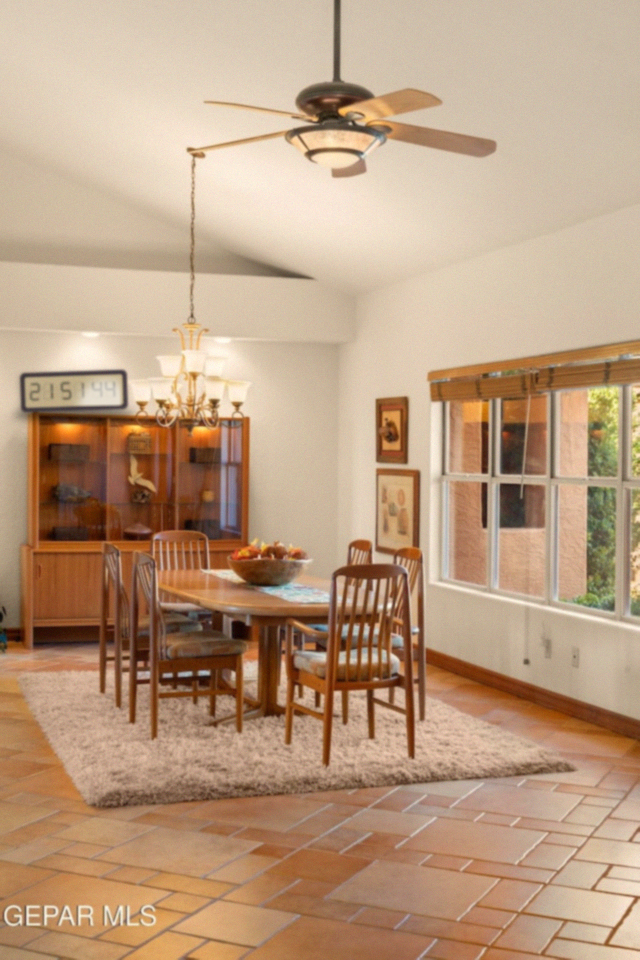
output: 21.51.44
